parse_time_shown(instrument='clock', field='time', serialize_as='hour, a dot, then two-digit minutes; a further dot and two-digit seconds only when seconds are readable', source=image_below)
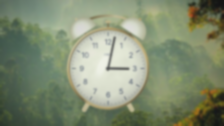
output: 3.02
